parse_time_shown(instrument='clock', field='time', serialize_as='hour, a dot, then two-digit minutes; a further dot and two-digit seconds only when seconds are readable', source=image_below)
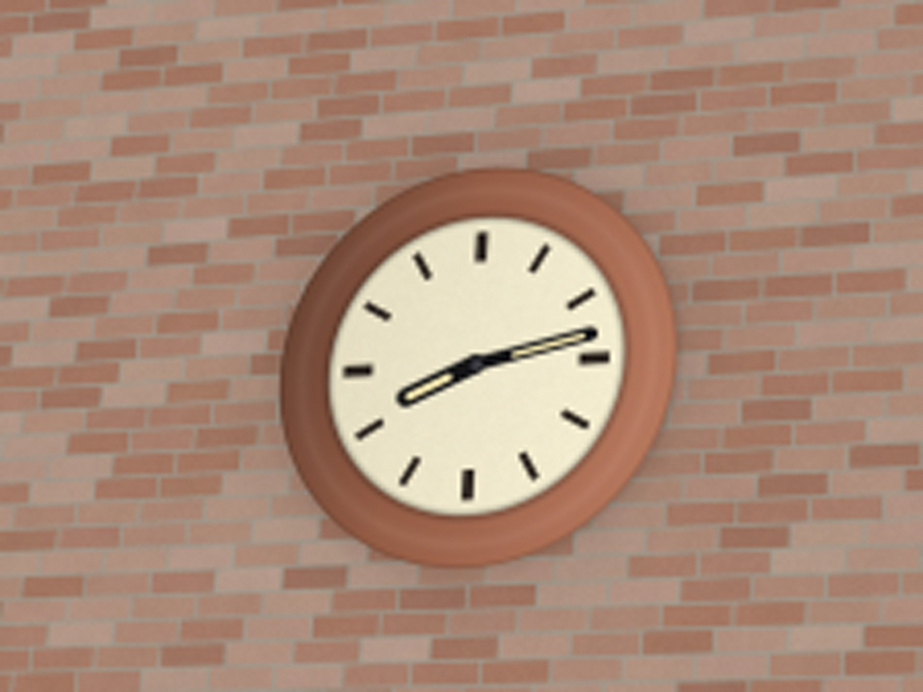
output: 8.13
